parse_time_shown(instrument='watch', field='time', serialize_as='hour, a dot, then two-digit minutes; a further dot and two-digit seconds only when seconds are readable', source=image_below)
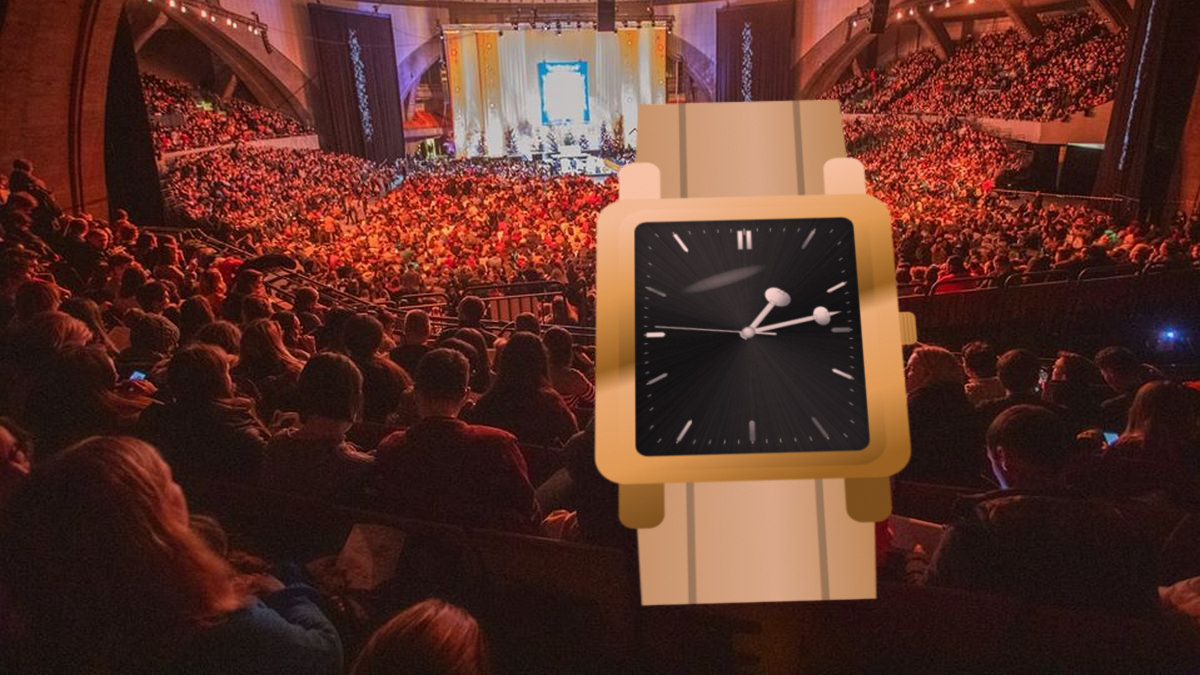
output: 1.12.46
